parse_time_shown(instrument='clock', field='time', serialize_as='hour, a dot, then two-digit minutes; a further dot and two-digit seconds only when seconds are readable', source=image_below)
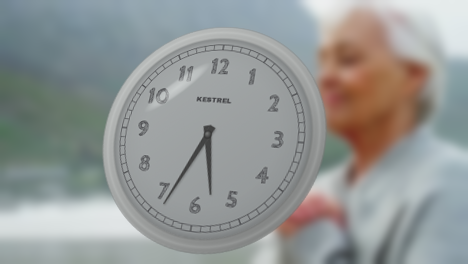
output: 5.34
